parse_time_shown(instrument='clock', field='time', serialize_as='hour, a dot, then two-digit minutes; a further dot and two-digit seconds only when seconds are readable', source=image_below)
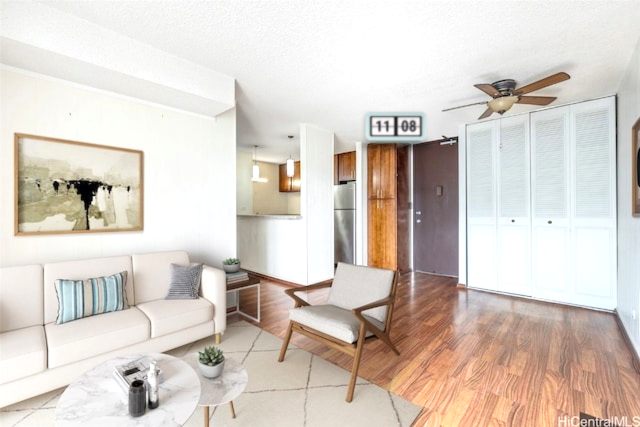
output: 11.08
